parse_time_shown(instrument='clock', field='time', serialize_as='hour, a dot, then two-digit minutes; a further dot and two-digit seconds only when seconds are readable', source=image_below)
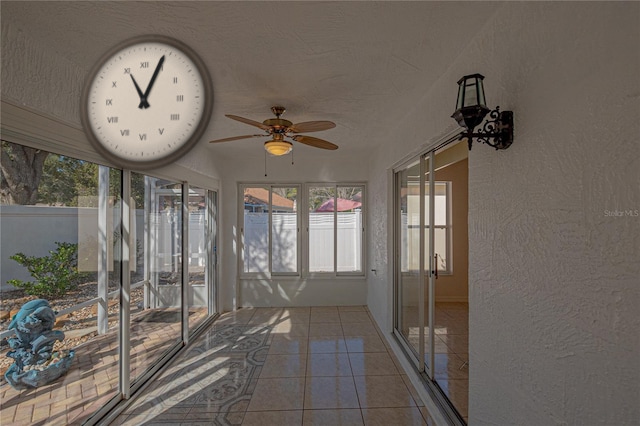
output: 11.04
